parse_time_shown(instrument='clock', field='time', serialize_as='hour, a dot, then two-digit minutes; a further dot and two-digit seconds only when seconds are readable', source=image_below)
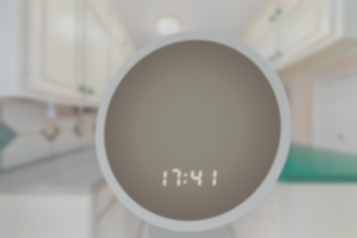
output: 17.41
